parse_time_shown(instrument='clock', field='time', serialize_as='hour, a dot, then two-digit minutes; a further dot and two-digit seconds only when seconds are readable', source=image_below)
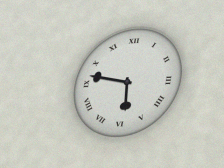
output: 5.47
